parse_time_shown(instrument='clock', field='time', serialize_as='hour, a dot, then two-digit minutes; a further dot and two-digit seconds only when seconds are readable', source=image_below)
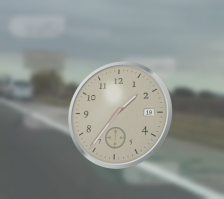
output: 1.36
